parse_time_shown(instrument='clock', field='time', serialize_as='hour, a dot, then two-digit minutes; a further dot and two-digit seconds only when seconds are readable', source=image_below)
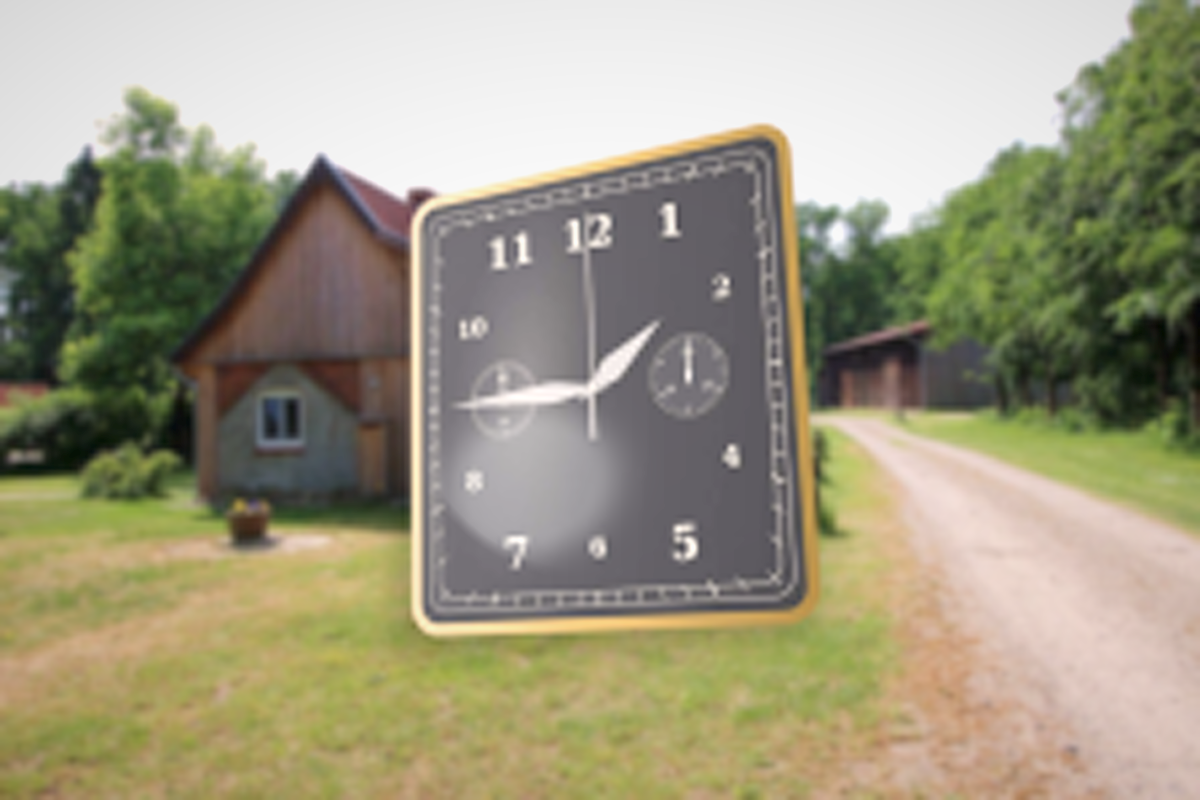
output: 1.45
